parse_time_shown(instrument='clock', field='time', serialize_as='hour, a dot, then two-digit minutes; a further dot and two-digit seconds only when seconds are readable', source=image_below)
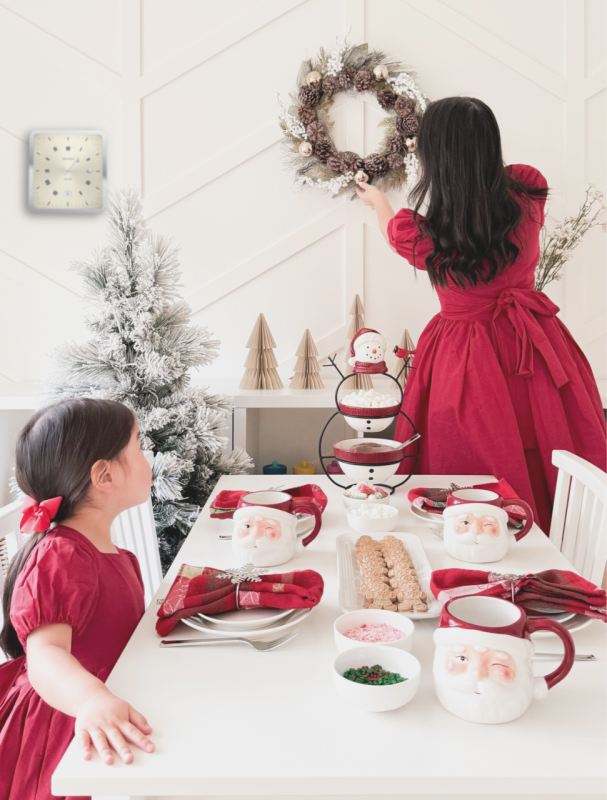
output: 1.15
